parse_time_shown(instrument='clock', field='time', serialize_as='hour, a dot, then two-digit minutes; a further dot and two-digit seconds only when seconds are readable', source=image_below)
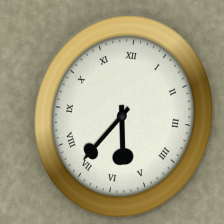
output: 5.36
